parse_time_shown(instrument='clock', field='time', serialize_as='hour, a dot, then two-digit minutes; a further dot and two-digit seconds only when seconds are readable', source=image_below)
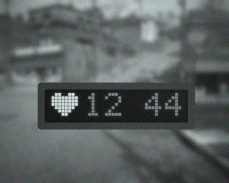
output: 12.44
